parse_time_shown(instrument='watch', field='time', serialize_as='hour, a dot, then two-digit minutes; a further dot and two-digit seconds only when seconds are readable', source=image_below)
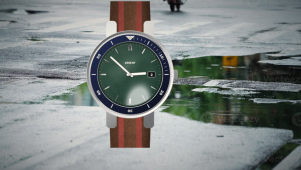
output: 2.52
